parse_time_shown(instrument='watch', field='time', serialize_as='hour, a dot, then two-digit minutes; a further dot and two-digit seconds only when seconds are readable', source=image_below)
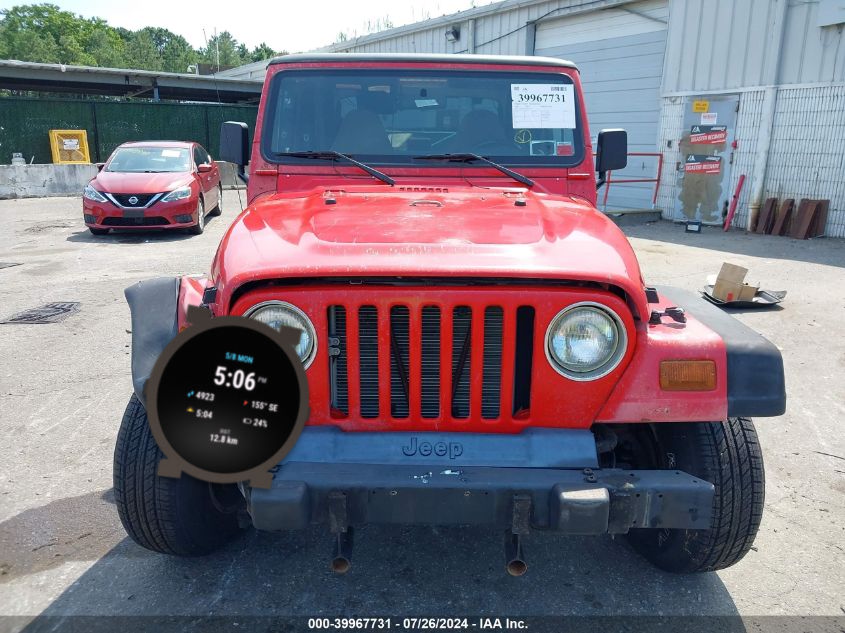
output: 5.06
